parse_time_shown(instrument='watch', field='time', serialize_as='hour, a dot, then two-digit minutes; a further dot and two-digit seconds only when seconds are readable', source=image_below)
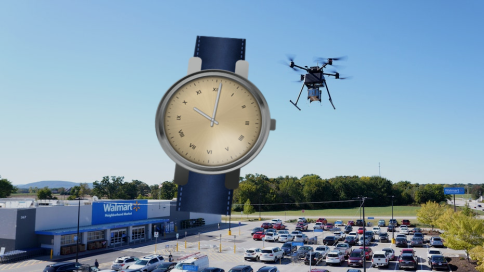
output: 10.01
